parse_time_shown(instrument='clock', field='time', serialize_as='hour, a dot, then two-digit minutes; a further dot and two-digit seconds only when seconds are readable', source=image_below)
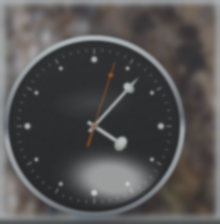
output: 4.07.03
